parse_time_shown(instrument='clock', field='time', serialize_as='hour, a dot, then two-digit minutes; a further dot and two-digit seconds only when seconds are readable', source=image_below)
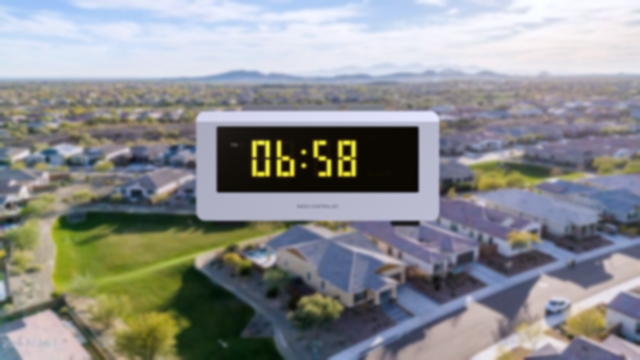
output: 6.58
